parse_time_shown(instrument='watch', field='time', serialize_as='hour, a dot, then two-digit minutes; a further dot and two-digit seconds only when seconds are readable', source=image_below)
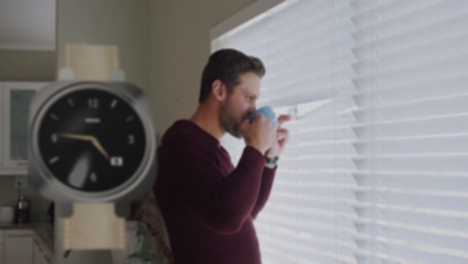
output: 4.46
